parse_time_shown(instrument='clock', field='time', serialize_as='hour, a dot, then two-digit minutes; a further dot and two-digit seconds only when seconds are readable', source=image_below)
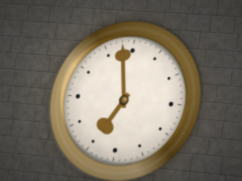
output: 6.58
